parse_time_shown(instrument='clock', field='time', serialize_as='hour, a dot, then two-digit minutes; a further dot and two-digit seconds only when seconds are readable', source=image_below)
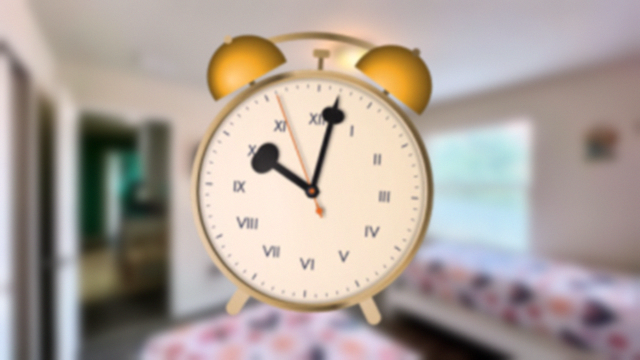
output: 10.01.56
